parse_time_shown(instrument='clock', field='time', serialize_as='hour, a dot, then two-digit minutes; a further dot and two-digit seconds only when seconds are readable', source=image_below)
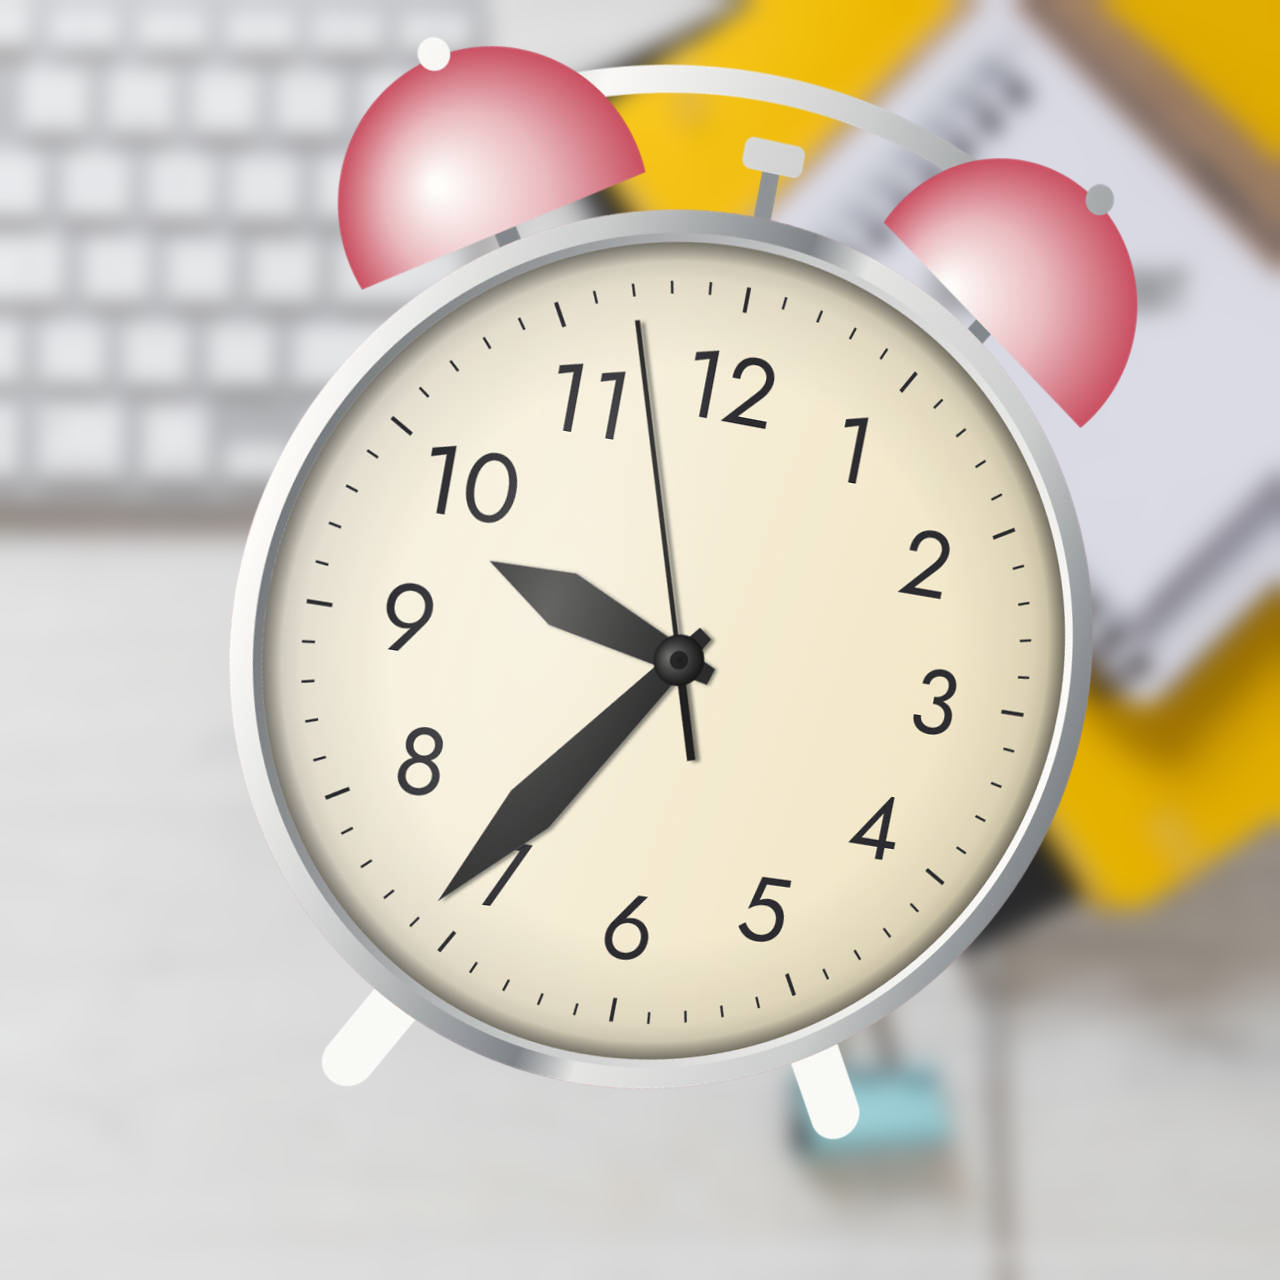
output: 9.35.57
